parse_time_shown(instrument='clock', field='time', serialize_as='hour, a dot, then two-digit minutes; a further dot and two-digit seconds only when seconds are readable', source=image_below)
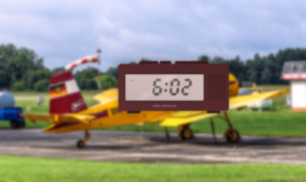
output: 6.02
